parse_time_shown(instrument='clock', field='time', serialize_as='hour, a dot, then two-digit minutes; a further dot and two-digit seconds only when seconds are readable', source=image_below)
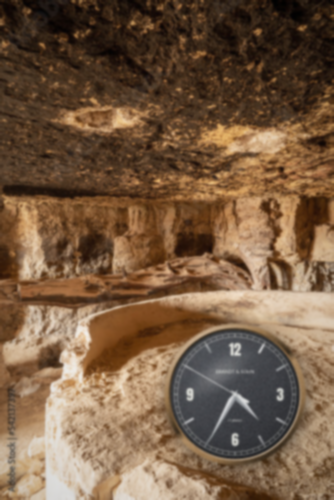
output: 4.34.50
